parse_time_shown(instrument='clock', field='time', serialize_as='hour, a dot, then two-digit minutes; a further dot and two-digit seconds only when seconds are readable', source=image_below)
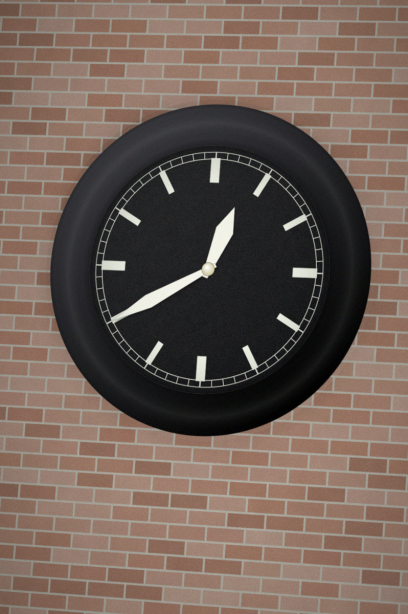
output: 12.40
